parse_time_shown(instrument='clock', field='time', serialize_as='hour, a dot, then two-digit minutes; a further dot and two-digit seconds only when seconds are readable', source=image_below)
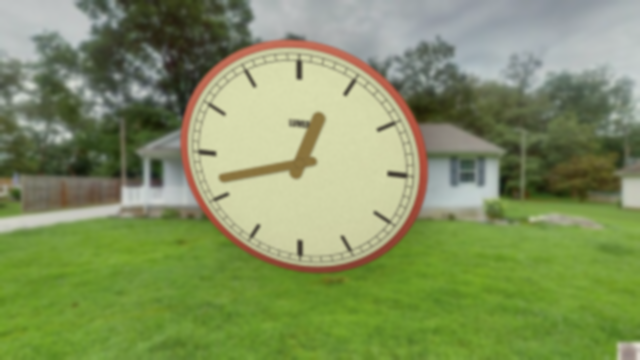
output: 12.42
